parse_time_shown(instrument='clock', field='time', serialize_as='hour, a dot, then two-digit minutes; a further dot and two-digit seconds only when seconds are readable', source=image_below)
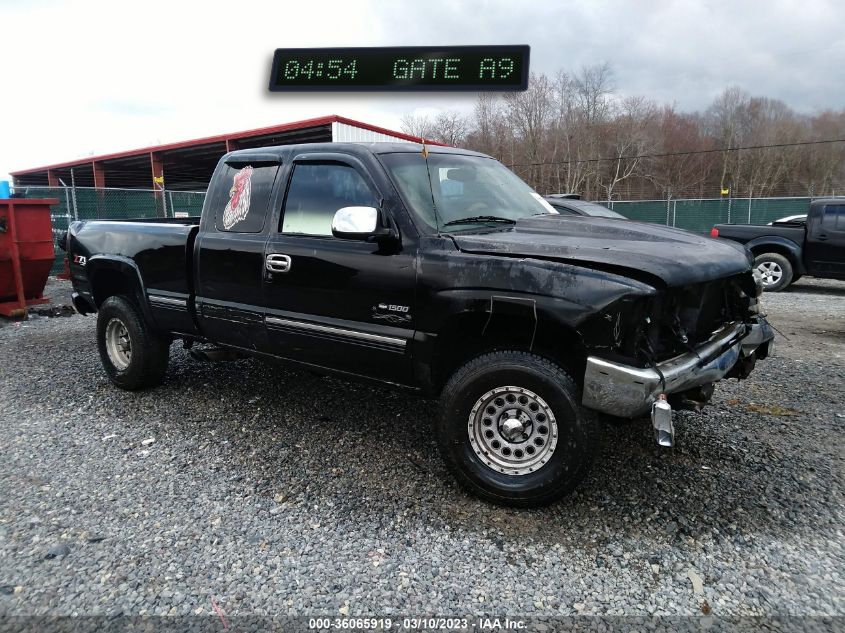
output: 4.54
